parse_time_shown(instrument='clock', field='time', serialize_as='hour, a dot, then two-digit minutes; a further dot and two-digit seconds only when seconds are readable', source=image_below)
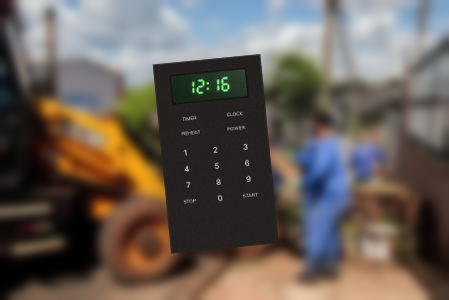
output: 12.16
